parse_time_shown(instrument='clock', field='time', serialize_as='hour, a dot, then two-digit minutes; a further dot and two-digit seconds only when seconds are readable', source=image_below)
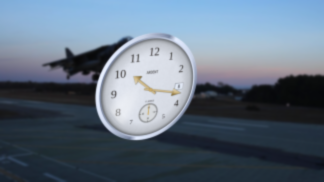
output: 10.17
